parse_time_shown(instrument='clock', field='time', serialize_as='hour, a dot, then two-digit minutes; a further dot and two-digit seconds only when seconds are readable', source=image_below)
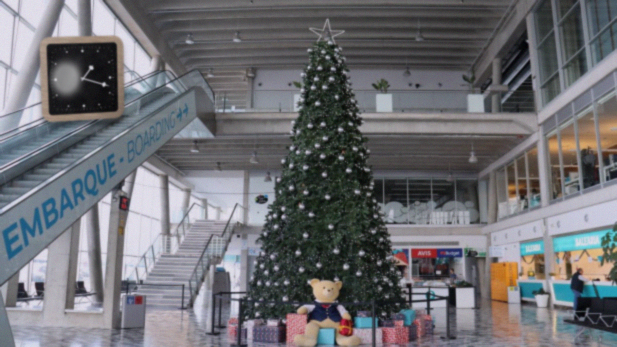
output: 1.18
